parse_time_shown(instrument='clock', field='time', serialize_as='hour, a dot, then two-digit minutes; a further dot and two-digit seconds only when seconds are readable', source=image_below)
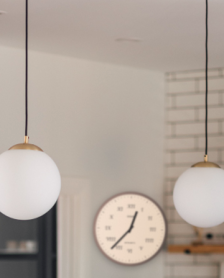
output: 12.37
